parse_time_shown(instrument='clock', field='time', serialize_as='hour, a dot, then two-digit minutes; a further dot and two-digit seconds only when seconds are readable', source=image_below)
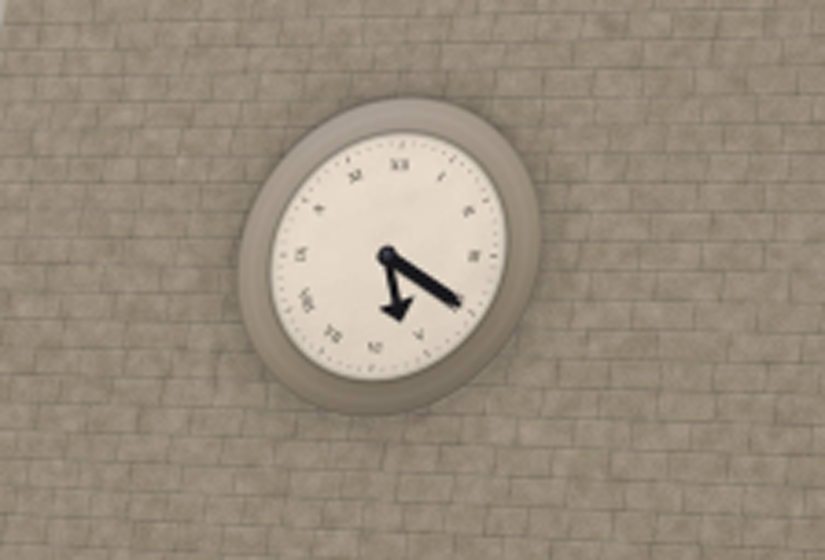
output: 5.20
